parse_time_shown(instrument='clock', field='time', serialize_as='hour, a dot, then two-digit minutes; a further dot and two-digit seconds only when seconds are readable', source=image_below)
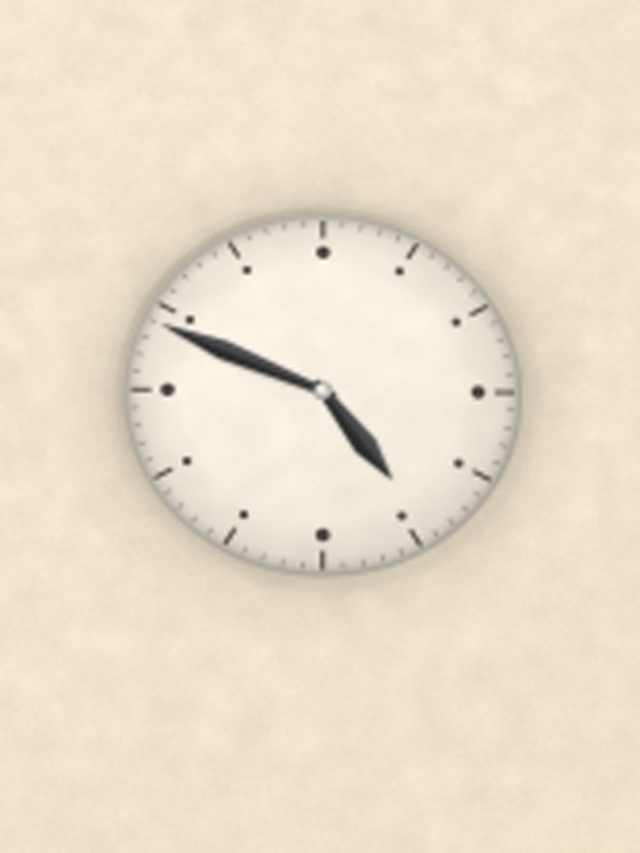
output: 4.49
